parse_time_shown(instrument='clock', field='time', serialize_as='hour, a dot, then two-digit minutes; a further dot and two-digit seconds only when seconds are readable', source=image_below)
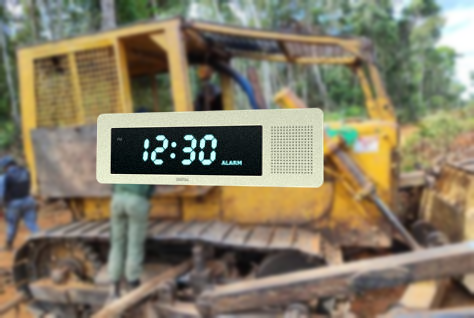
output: 12.30
